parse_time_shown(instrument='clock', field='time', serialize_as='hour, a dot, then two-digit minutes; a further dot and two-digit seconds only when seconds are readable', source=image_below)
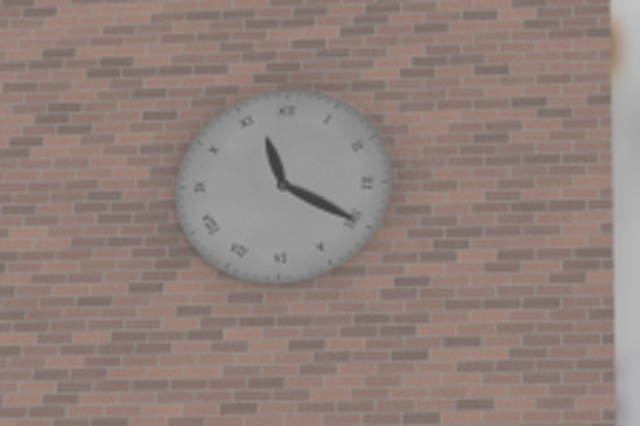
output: 11.20
